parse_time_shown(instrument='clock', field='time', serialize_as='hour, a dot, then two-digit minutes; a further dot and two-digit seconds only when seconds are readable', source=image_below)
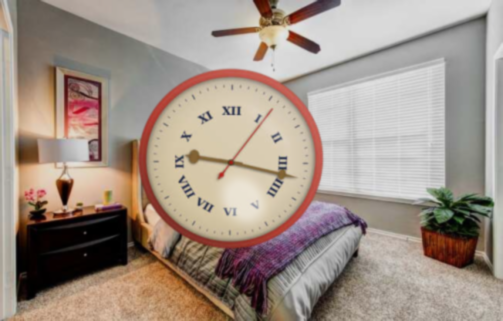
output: 9.17.06
